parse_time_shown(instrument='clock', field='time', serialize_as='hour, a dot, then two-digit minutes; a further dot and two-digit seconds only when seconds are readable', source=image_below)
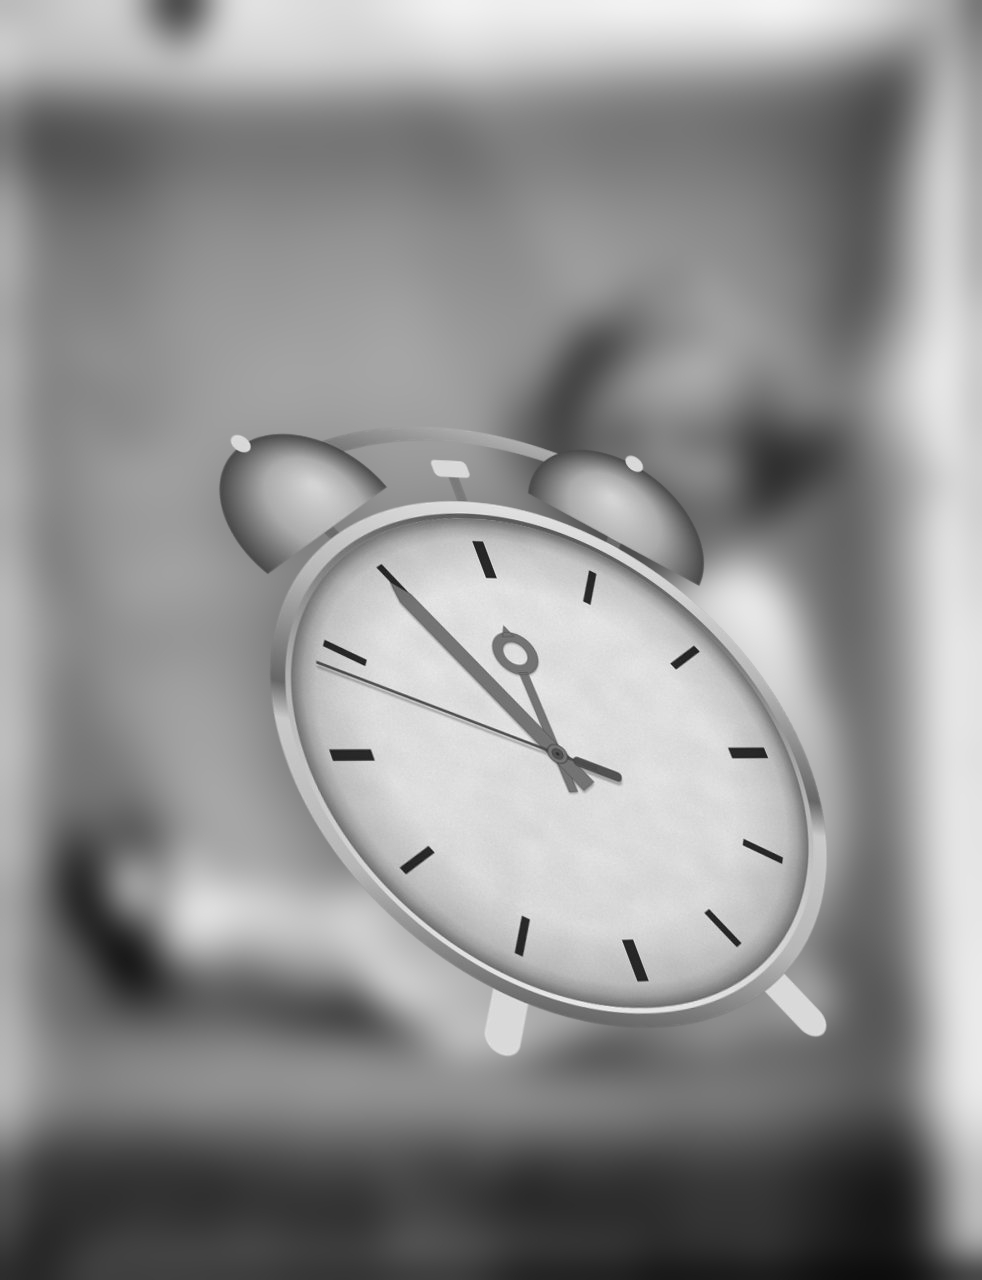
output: 11.54.49
